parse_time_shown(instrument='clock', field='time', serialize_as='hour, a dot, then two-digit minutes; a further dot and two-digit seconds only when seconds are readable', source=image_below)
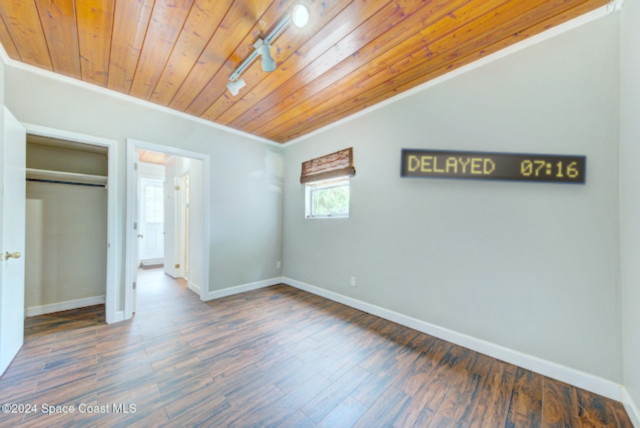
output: 7.16
